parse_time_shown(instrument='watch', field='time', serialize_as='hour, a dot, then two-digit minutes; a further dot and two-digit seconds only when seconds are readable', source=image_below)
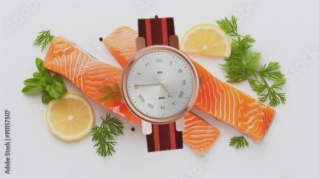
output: 4.45
